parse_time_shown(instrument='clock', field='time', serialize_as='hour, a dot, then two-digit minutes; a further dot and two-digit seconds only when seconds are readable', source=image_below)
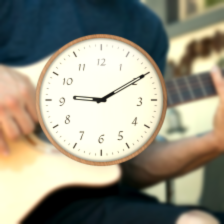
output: 9.10
